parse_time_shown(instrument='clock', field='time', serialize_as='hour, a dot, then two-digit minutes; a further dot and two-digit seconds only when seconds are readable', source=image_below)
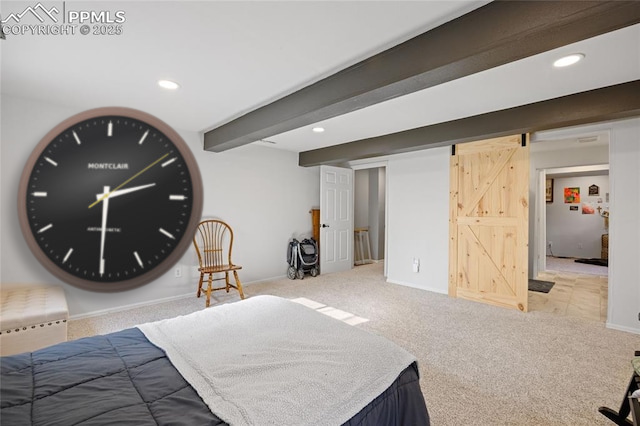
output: 2.30.09
